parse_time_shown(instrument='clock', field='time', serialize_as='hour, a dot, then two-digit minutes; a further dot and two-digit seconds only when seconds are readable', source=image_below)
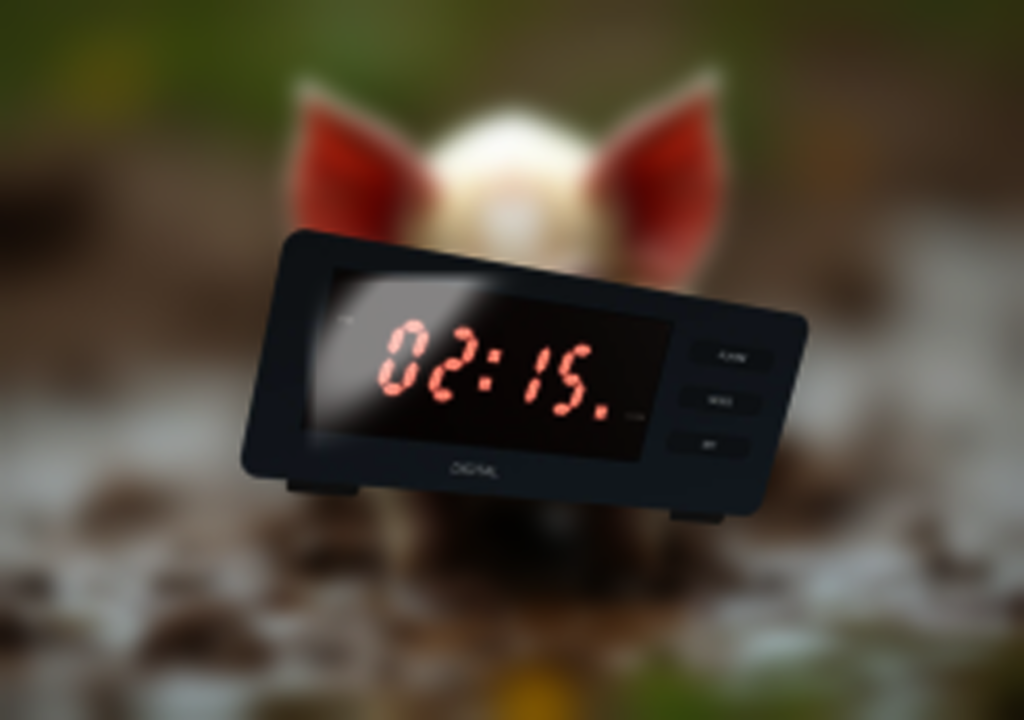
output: 2.15
